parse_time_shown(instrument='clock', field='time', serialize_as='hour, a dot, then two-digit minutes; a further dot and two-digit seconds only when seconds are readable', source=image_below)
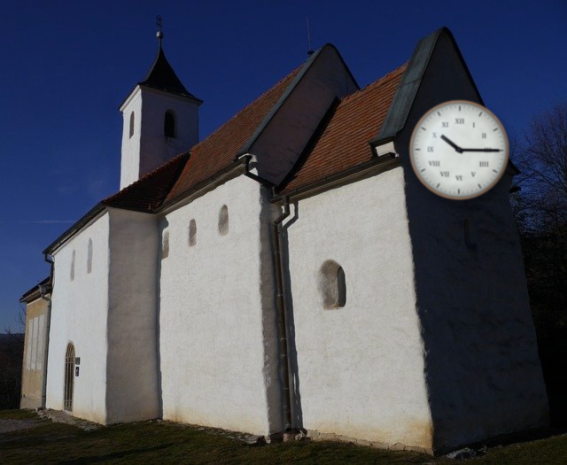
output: 10.15
